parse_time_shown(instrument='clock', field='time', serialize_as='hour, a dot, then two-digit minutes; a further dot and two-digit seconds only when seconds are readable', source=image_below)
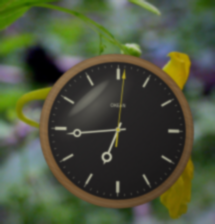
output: 6.44.01
